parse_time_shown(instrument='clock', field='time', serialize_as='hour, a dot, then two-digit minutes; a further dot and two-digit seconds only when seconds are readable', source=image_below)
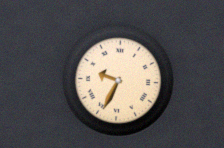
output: 9.34
